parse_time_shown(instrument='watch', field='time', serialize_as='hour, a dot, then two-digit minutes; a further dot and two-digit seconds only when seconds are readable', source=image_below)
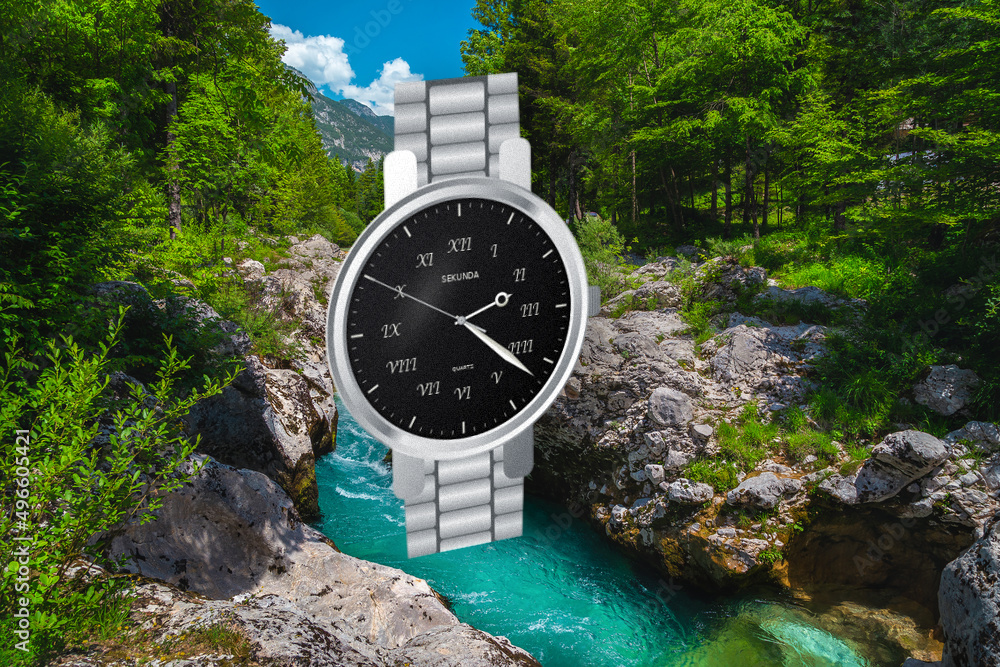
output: 2.21.50
